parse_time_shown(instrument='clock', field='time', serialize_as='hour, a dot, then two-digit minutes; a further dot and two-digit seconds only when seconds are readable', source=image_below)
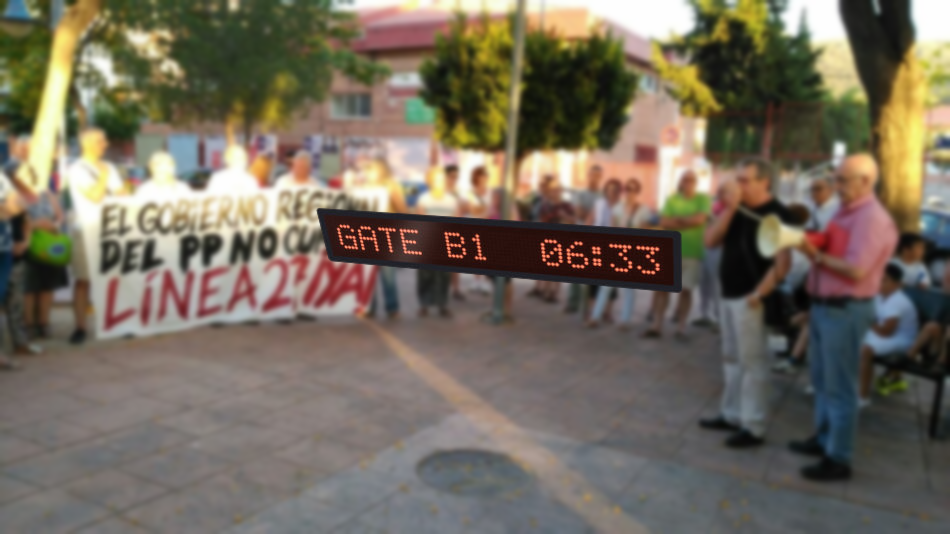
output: 6.33
